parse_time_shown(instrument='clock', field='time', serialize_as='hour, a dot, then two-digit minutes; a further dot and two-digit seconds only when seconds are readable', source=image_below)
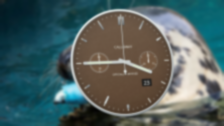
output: 3.45
